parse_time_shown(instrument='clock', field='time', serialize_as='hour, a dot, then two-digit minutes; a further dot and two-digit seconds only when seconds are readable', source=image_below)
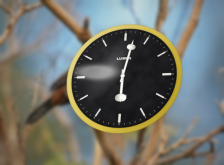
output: 6.02
